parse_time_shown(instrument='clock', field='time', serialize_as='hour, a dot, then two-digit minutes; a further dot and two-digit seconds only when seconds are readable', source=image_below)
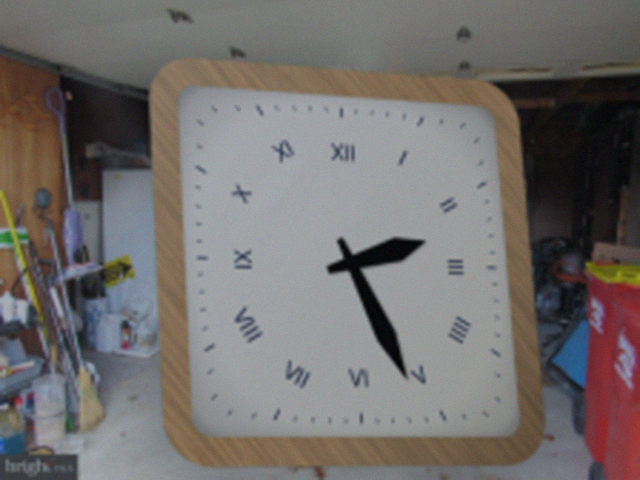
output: 2.26
